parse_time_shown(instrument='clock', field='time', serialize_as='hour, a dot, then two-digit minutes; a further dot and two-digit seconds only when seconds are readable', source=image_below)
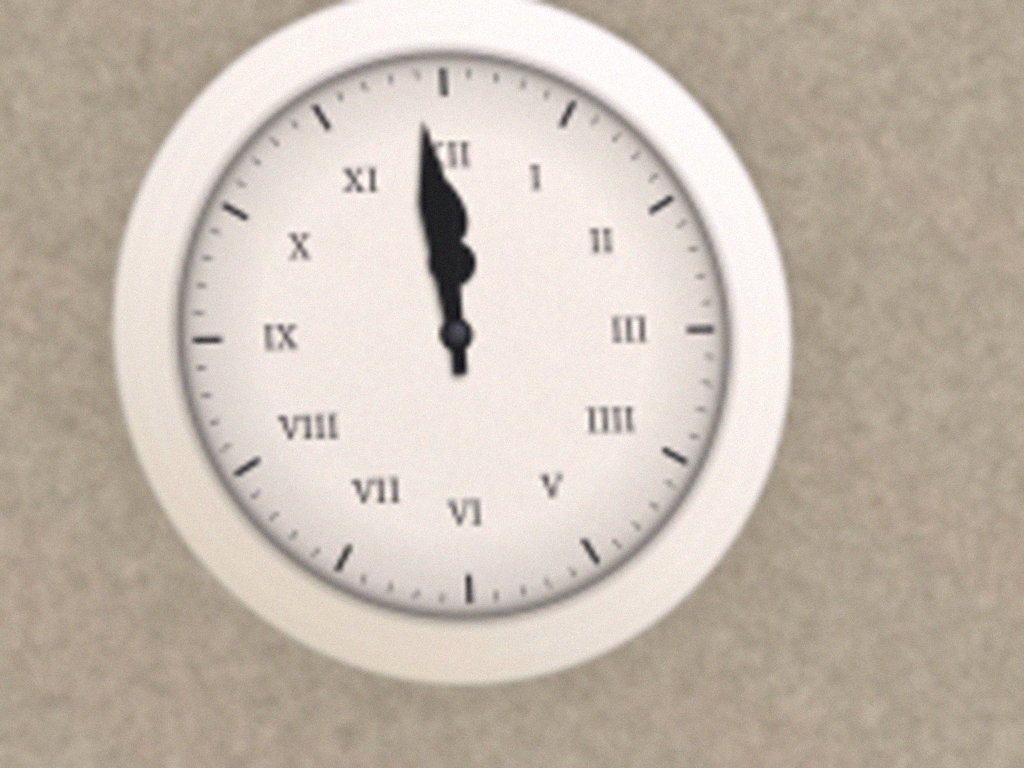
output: 11.59
